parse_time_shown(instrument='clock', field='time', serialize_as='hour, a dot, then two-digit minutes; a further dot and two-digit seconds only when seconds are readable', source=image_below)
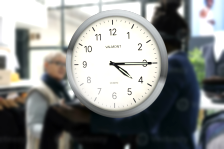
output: 4.15
